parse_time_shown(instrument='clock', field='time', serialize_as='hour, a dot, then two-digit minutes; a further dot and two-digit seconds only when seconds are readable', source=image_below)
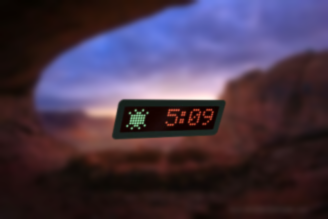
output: 5.09
